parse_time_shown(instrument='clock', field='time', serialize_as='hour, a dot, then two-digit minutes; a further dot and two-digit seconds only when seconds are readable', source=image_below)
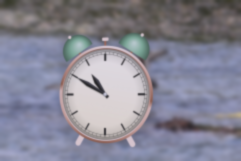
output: 10.50
